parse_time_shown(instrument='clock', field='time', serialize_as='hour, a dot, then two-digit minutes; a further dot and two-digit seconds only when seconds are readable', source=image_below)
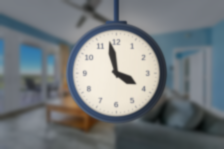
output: 3.58
